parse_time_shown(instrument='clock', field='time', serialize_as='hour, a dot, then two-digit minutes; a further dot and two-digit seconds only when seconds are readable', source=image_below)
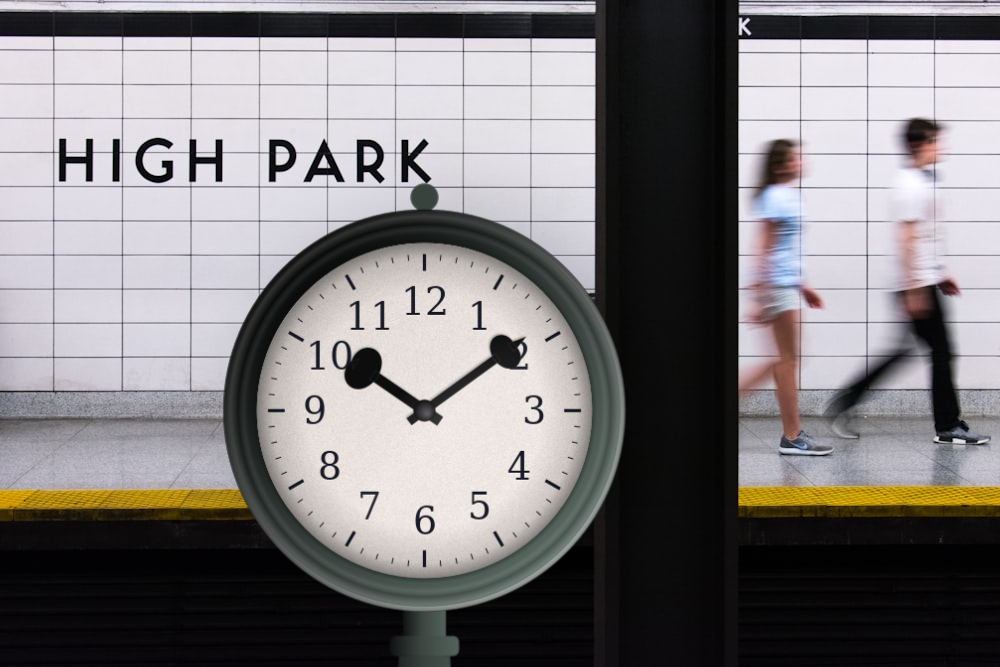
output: 10.09
